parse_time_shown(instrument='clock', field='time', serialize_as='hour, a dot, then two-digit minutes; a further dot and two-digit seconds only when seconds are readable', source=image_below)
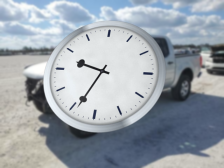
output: 9.34
